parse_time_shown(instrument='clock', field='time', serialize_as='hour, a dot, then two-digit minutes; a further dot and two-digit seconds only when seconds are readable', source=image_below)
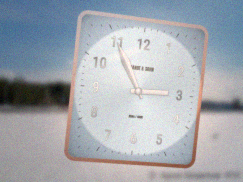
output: 2.55
